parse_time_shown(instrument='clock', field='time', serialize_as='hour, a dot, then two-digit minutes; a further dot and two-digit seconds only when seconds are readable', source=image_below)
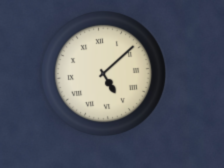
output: 5.09
